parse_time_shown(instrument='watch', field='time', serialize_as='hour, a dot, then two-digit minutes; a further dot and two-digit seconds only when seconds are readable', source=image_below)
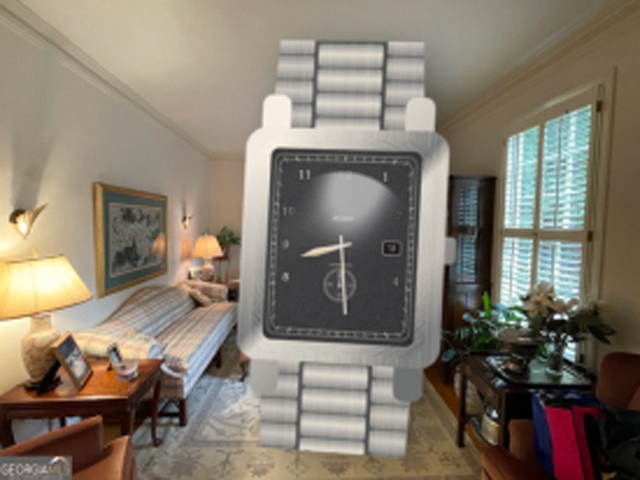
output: 8.29
